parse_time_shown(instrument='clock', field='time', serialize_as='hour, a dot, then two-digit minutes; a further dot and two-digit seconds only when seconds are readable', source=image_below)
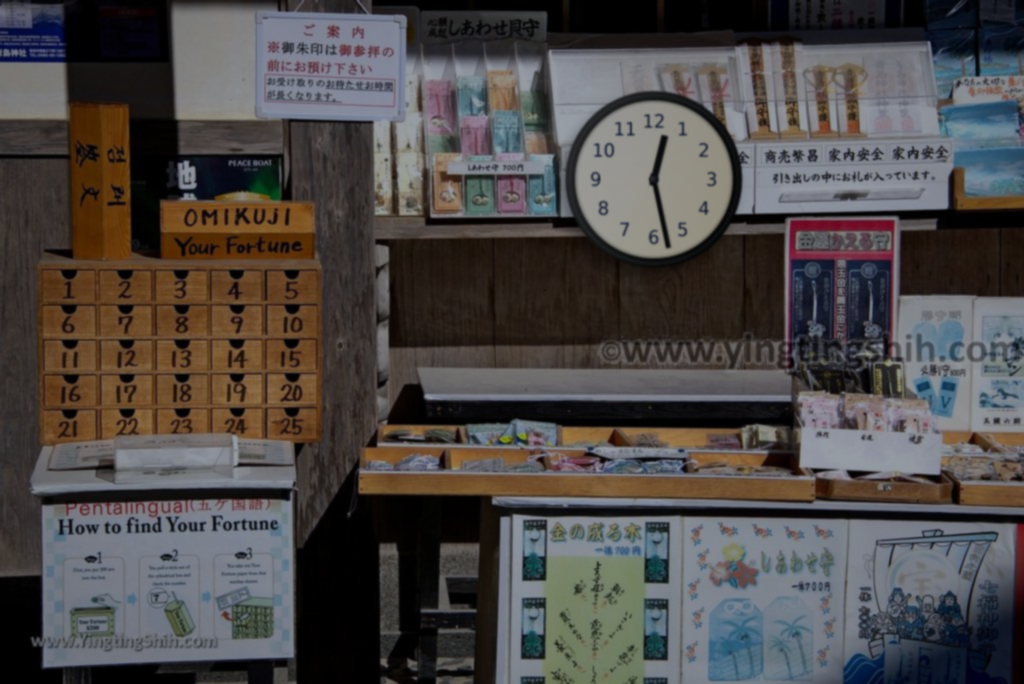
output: 12.28
